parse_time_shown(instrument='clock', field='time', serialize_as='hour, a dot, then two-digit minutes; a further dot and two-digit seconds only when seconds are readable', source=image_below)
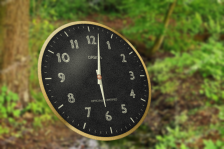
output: 6.02
